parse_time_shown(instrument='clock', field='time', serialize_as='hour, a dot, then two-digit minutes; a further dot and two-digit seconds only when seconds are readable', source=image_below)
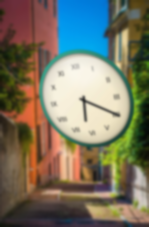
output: 6.20
